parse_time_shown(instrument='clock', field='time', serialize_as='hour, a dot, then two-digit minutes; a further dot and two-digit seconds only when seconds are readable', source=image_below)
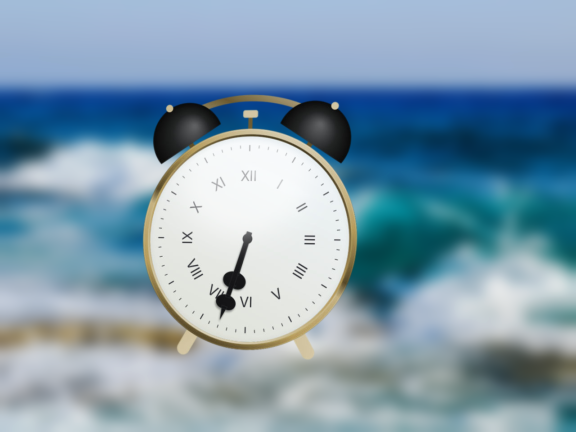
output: 6.33
